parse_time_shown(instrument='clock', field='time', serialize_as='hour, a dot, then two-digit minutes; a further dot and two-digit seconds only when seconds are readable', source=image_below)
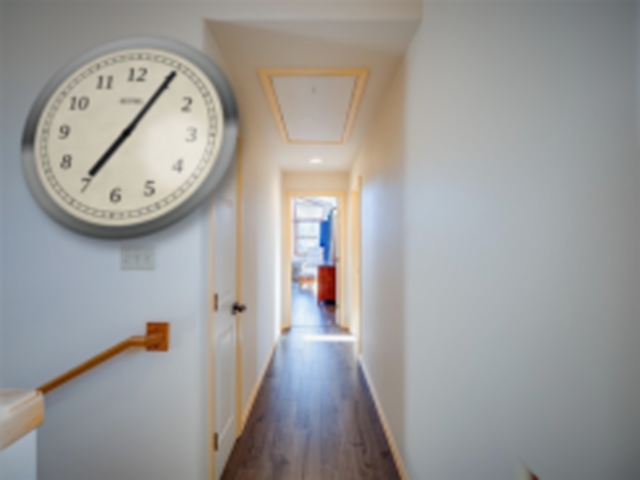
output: 7.05
